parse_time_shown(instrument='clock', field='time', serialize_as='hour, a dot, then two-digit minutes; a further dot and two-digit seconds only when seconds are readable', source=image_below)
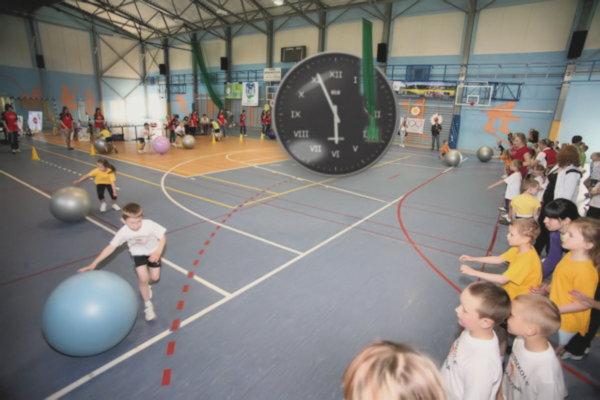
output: 5.56
